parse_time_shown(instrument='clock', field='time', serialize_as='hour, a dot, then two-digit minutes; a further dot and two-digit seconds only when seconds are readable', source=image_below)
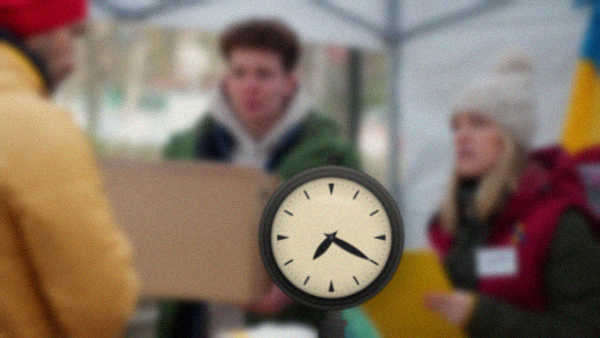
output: 7.20
